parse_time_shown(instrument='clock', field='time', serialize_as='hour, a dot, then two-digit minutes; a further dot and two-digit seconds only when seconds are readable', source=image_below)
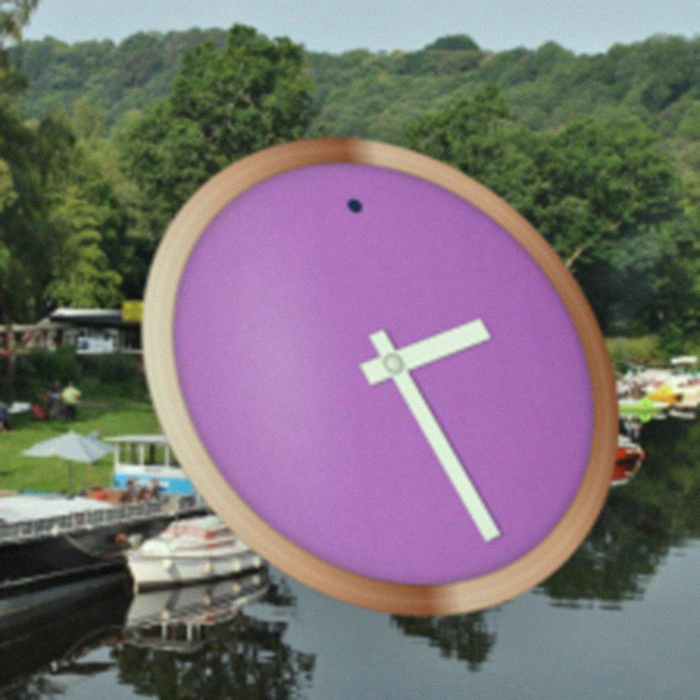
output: 2.27
